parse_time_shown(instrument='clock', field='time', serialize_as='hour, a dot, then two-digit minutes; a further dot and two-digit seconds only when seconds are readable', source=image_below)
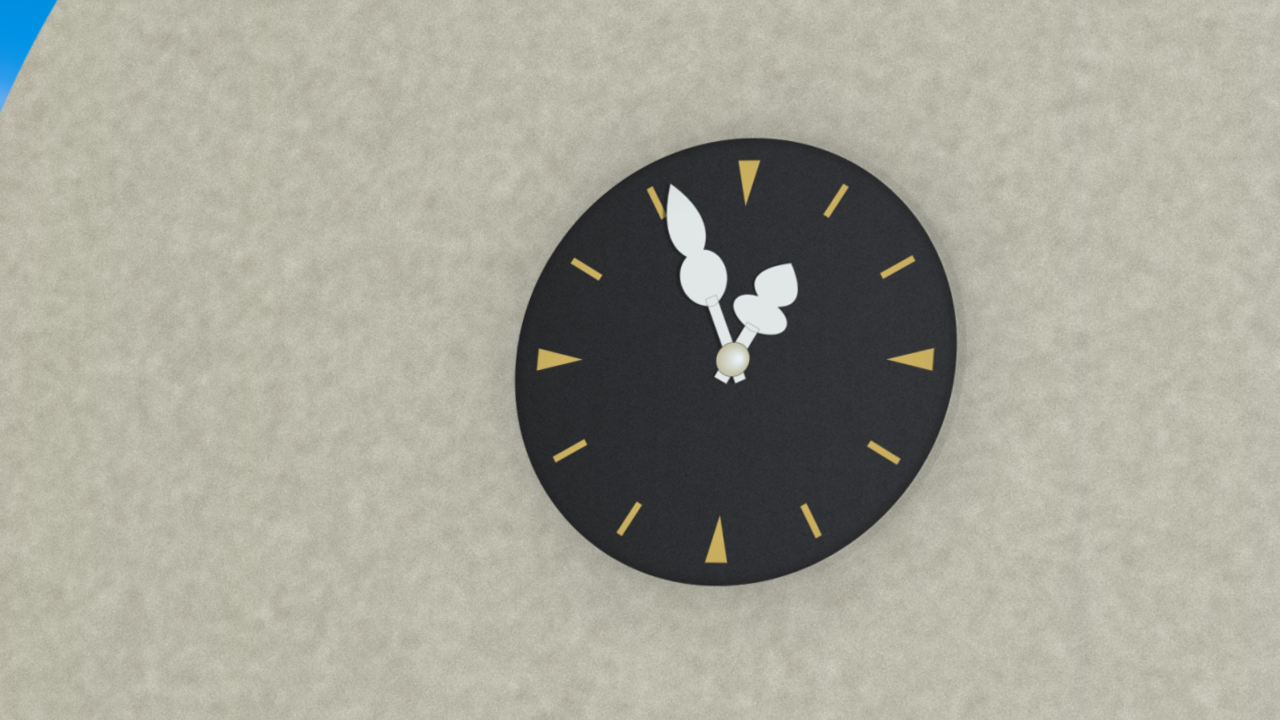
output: 12.56
